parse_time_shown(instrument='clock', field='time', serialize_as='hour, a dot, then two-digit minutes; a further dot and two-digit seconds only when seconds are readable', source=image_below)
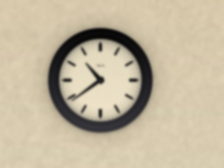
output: 10.39
